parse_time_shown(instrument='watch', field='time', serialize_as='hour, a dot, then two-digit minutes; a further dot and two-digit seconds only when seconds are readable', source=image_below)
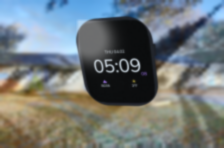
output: 5.09
